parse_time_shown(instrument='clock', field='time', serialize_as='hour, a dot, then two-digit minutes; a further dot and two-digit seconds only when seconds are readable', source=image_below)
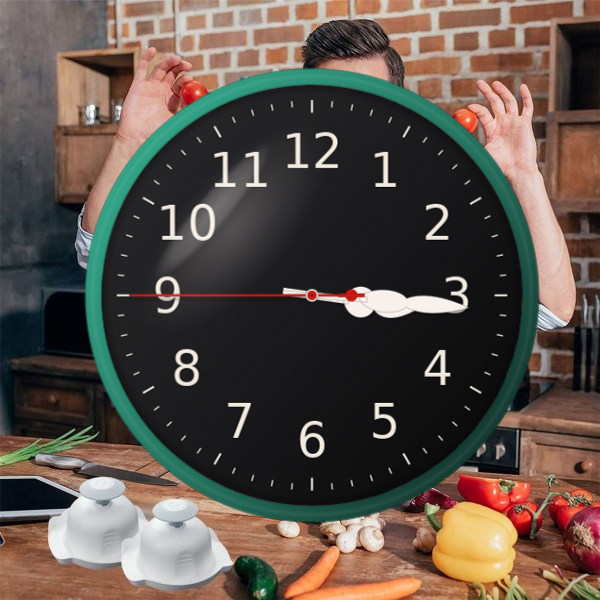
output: 3.15.45
